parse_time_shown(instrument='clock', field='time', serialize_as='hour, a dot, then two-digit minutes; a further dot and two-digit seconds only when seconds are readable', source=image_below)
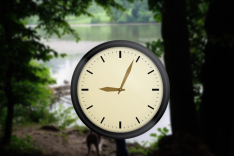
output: 9.04
